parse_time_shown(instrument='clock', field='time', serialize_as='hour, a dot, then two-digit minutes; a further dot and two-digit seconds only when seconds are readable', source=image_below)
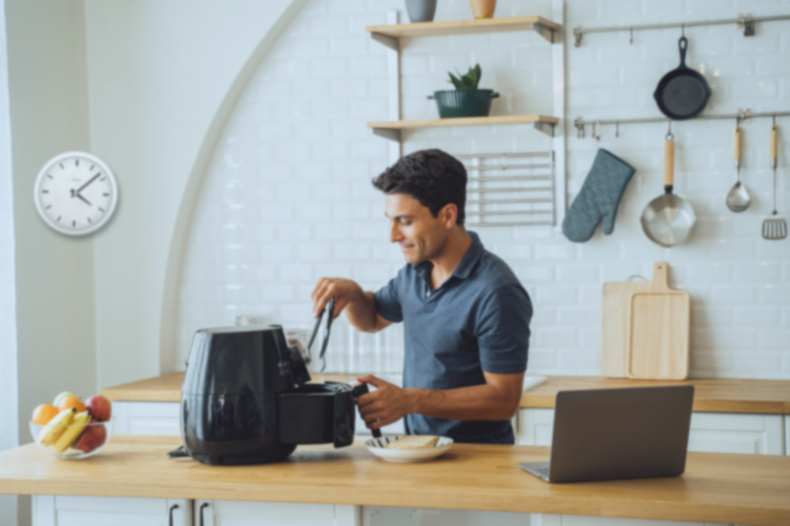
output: 4.08
